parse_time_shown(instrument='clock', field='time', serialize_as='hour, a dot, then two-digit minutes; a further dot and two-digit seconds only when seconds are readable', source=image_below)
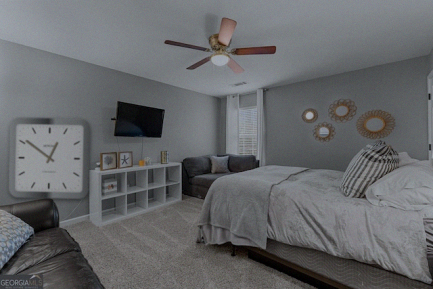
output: 12.51
